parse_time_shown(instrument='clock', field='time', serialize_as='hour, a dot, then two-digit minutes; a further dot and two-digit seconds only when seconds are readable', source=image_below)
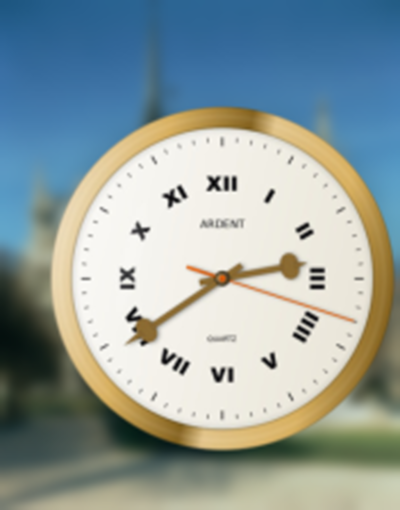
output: 2.39.18
